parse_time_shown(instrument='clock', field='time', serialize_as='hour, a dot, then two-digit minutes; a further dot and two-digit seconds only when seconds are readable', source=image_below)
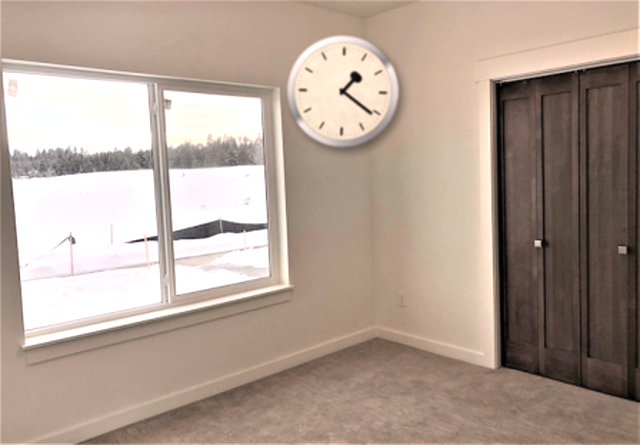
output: 1.21
